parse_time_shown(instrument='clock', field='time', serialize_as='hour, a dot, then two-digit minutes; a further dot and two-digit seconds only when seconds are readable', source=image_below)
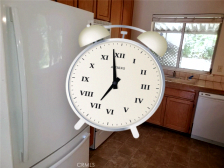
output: 6.58
